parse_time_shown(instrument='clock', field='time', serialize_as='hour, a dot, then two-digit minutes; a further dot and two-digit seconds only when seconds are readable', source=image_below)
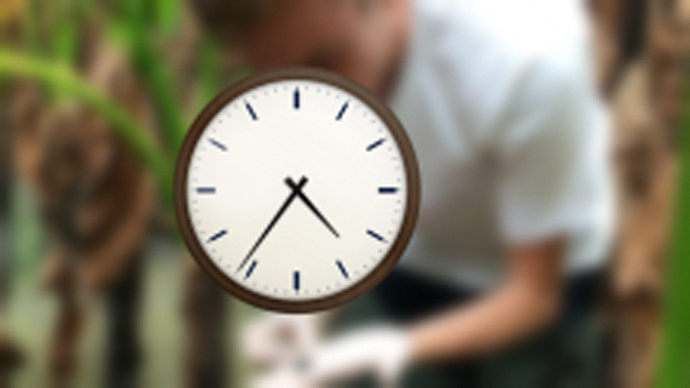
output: 4.36
